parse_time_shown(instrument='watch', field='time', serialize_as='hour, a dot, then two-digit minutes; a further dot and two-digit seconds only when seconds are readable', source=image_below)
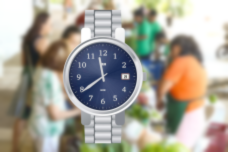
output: 11.39
